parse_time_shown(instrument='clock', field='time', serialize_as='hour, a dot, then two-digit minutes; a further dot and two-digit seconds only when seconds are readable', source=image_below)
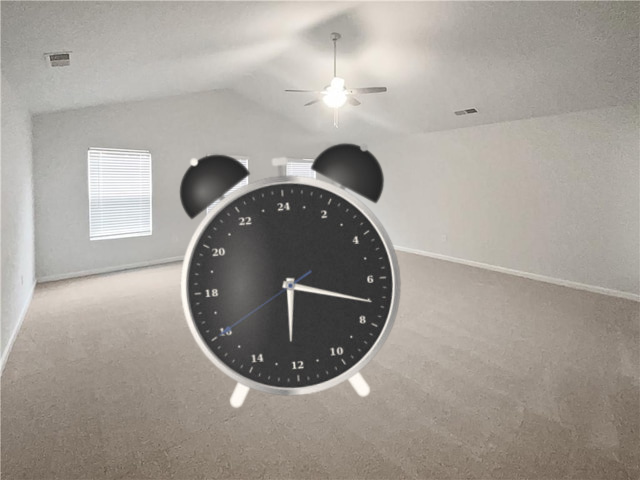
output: 12.17.40
